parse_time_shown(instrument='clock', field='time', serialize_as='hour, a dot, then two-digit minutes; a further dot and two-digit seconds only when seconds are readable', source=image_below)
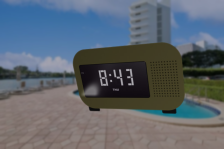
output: 8.43
